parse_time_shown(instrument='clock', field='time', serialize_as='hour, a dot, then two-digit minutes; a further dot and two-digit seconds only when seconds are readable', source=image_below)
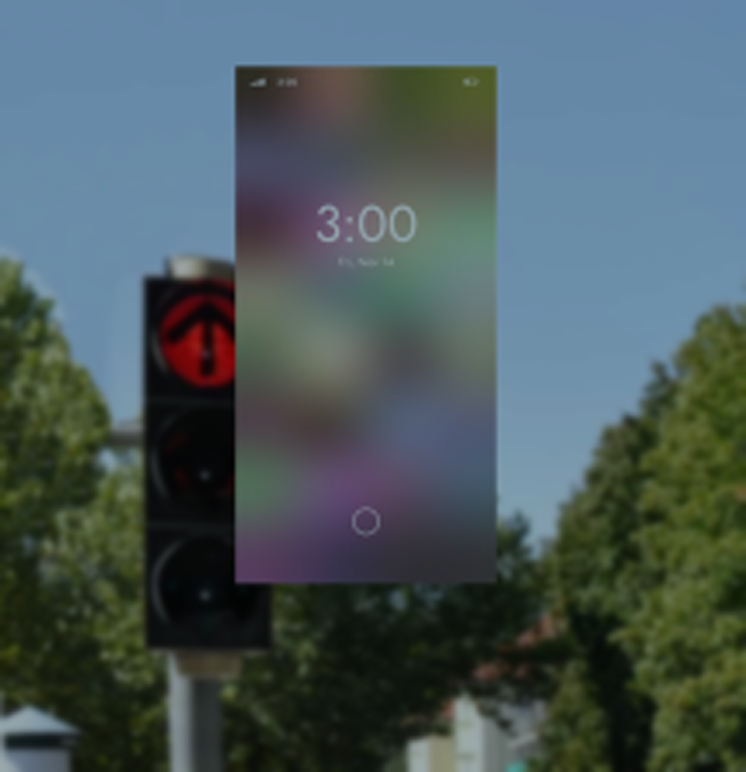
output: 3.00
